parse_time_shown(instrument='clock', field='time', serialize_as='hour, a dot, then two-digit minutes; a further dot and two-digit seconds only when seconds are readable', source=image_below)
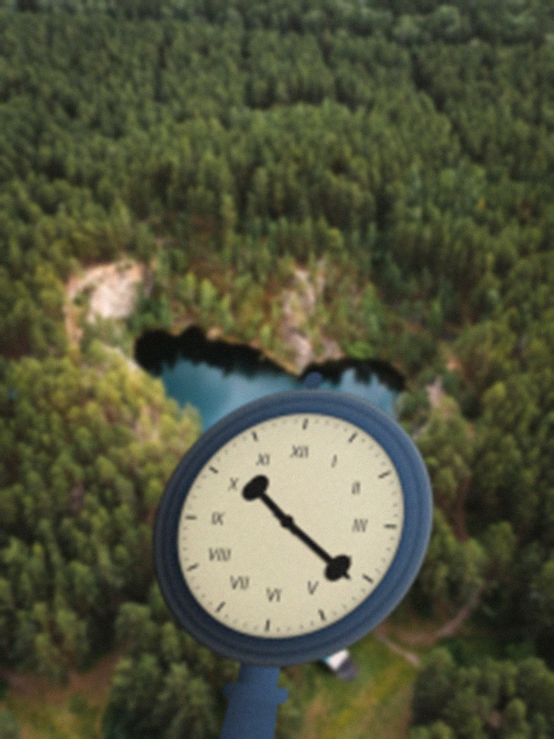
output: 10.21
